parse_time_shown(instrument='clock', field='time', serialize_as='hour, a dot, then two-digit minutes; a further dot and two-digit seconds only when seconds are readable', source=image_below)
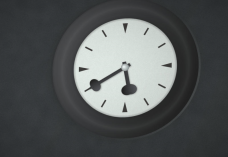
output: 5.40
